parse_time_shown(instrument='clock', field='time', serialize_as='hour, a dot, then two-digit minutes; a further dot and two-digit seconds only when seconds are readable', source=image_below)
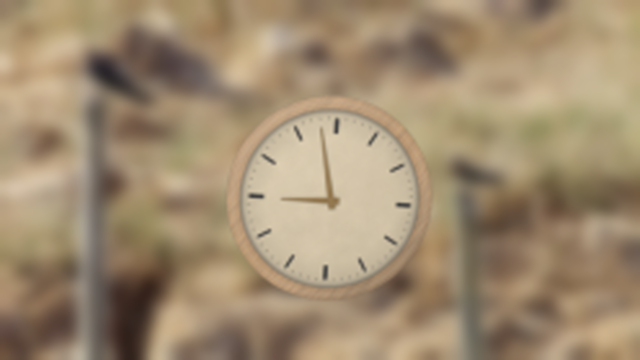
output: 8.58
